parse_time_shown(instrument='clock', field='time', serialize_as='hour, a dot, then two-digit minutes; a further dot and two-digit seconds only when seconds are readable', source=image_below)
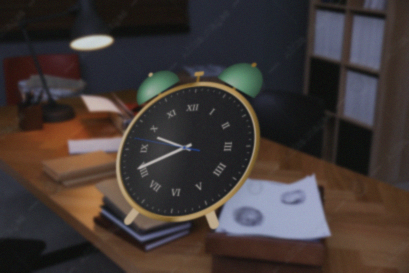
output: 9.40.47
